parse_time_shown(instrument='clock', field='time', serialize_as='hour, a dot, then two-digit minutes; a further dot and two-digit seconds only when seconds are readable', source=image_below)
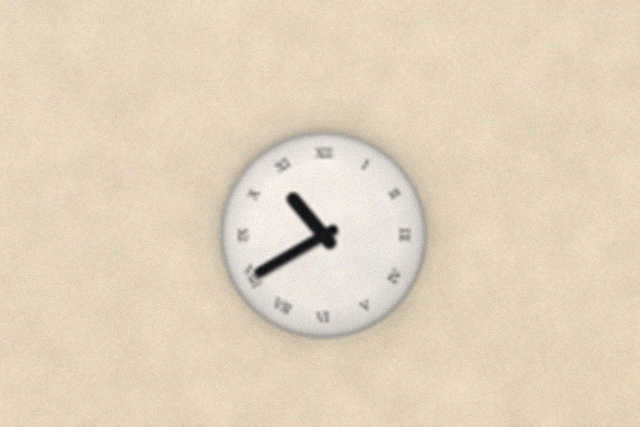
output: 10.40
